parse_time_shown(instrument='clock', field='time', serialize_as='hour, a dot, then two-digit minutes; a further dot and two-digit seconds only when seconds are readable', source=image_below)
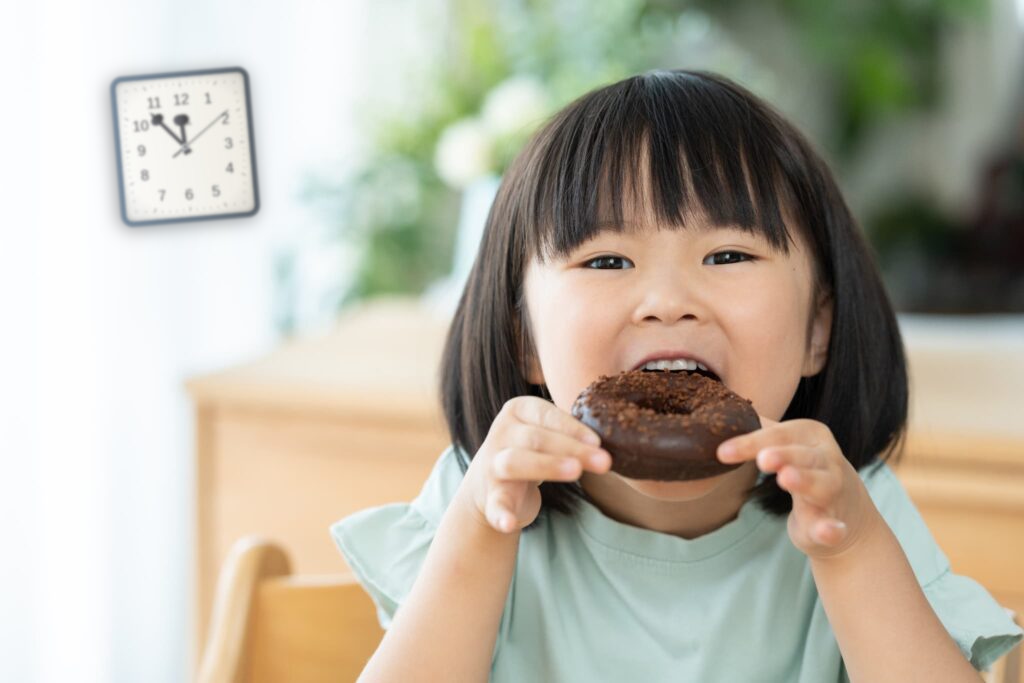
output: 11.53.09
